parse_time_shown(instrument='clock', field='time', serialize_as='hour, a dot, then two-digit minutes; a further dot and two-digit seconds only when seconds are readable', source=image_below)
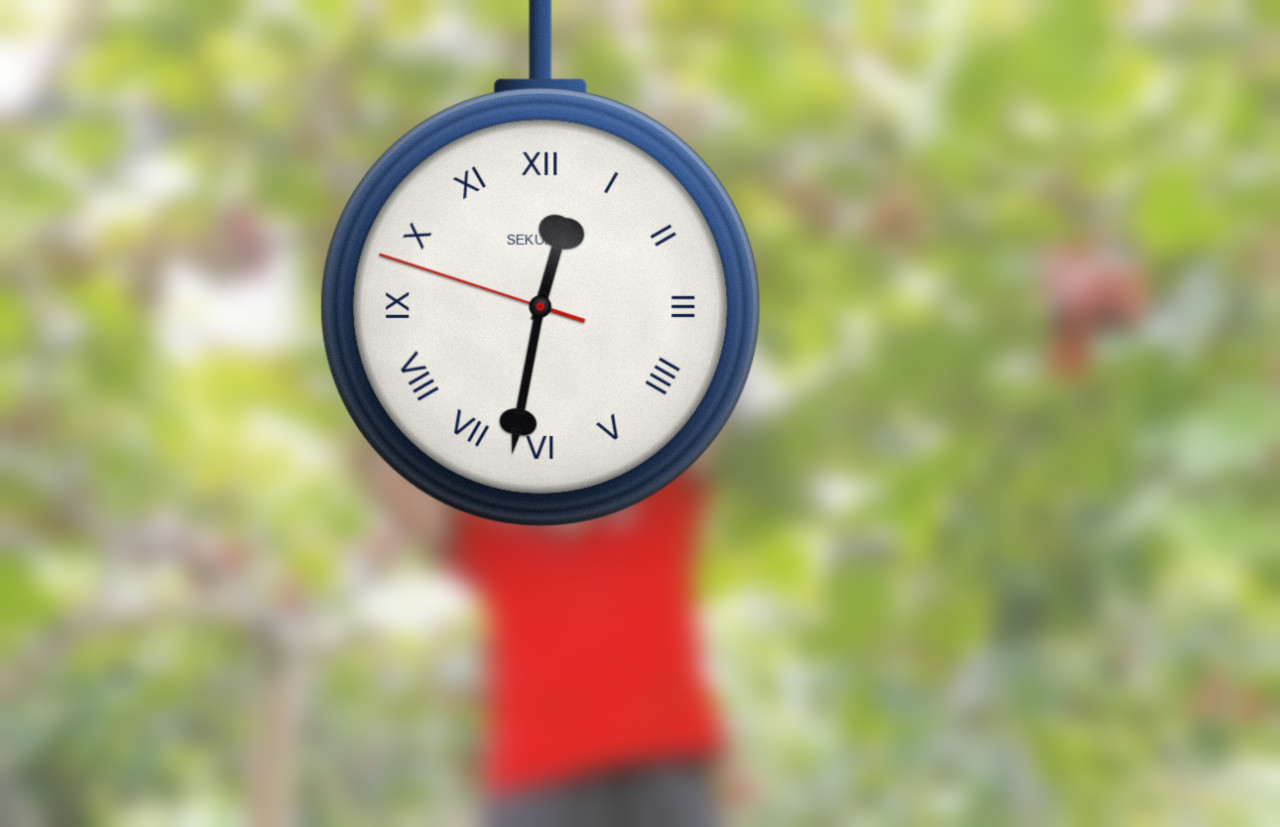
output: 12.31.48
